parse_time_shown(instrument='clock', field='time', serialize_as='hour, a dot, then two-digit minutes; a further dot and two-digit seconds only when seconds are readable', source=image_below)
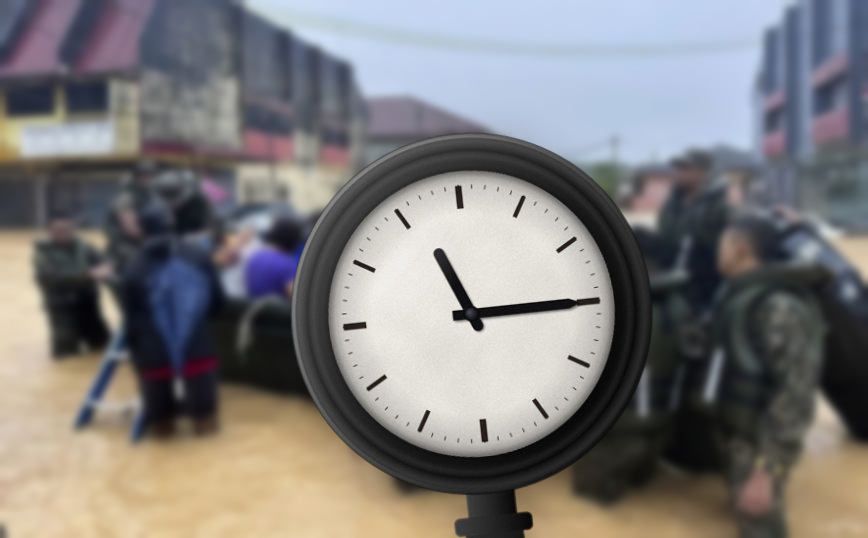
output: 11.15
